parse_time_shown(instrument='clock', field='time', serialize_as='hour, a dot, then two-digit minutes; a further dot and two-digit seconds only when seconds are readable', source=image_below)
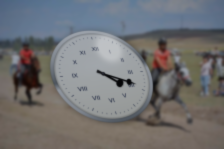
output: 4.19
